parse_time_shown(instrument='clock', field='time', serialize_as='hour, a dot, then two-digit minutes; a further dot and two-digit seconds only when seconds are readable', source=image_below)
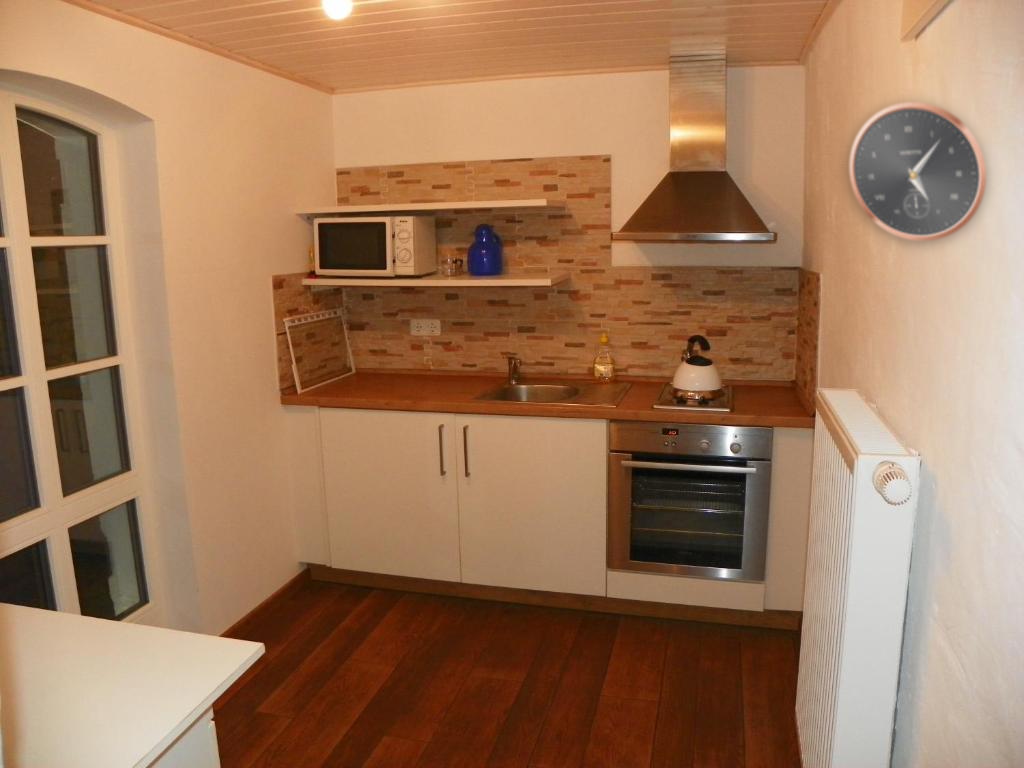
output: 5.07
